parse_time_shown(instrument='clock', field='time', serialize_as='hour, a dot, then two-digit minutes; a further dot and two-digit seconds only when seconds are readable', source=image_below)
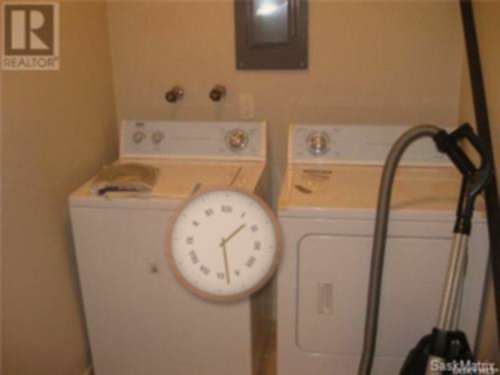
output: 1.28
